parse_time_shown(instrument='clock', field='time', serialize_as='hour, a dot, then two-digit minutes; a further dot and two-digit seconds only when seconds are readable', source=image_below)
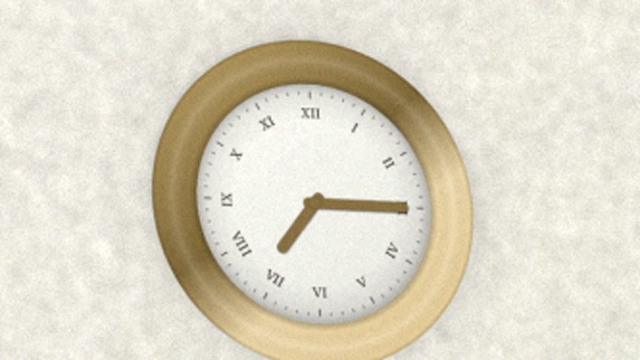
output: 7.15
